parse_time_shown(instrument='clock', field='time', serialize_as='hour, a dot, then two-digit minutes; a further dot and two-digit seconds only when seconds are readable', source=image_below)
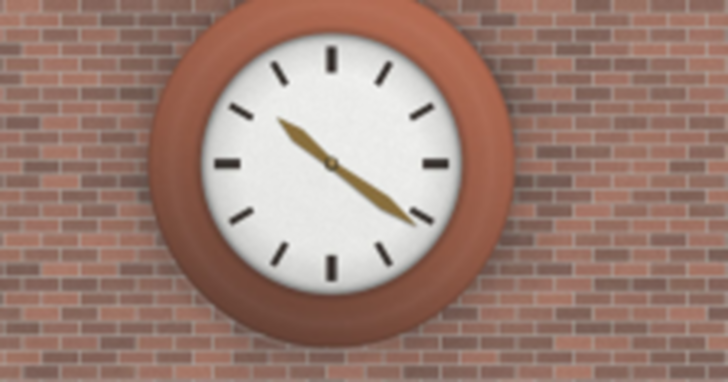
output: 10.21
